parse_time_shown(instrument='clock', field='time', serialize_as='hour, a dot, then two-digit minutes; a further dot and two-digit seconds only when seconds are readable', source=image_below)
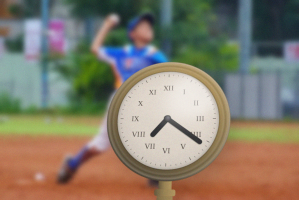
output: 7.21
